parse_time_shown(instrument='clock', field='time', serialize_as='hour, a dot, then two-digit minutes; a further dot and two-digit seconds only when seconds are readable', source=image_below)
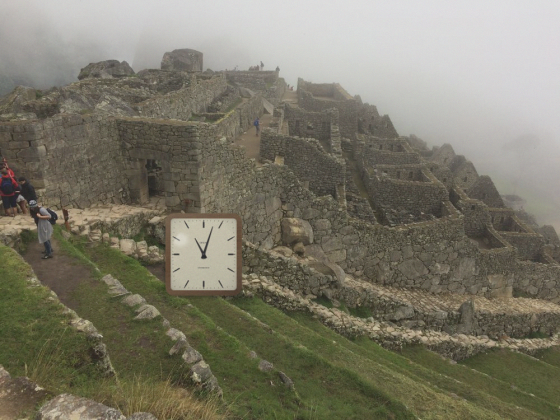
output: 11.03
